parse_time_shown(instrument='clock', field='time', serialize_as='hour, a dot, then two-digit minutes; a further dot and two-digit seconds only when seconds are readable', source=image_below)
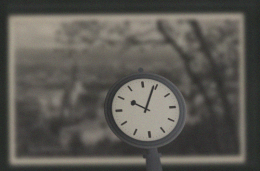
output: 10.04
